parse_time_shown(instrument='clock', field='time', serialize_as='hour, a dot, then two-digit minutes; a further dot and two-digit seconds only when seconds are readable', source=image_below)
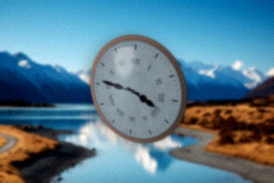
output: 3.46
